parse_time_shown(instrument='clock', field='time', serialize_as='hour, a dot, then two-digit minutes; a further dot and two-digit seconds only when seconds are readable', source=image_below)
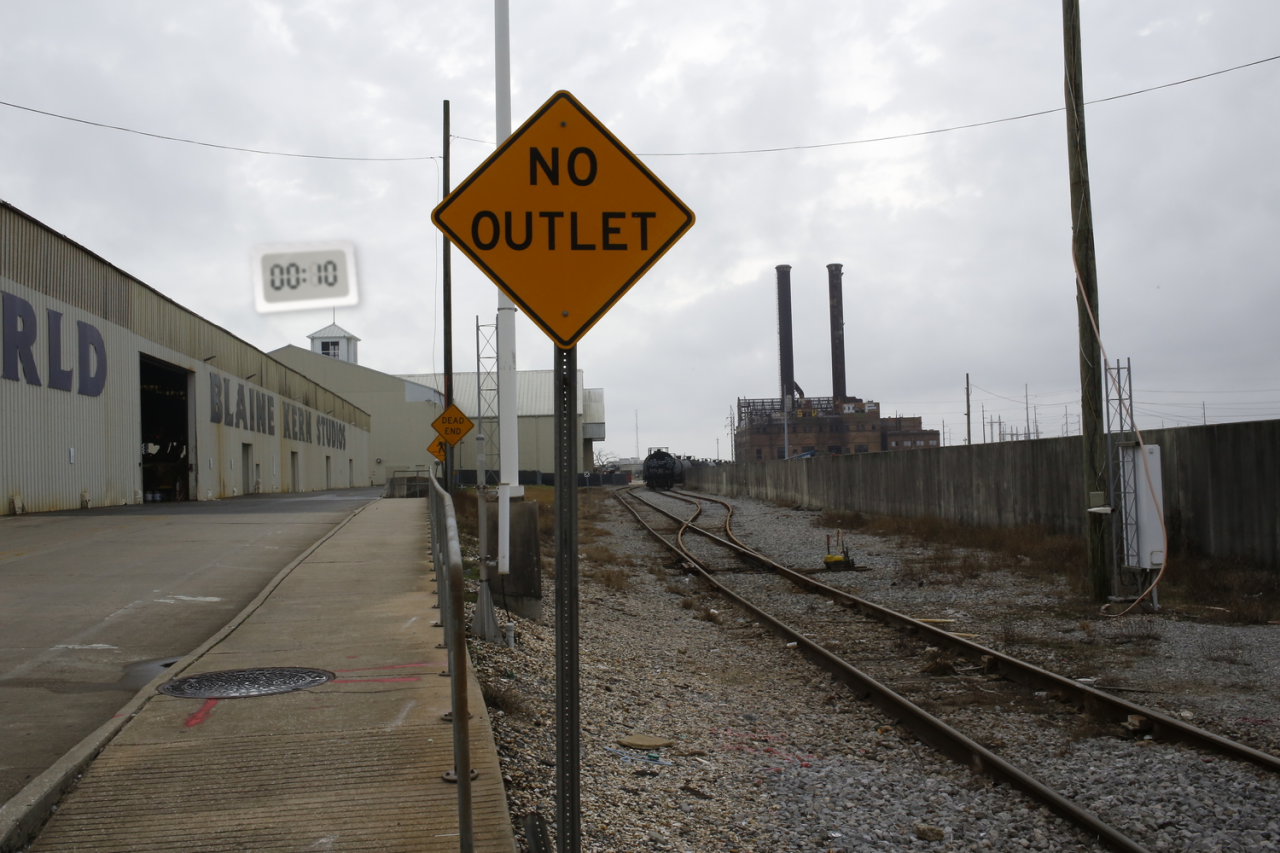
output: 0.10
